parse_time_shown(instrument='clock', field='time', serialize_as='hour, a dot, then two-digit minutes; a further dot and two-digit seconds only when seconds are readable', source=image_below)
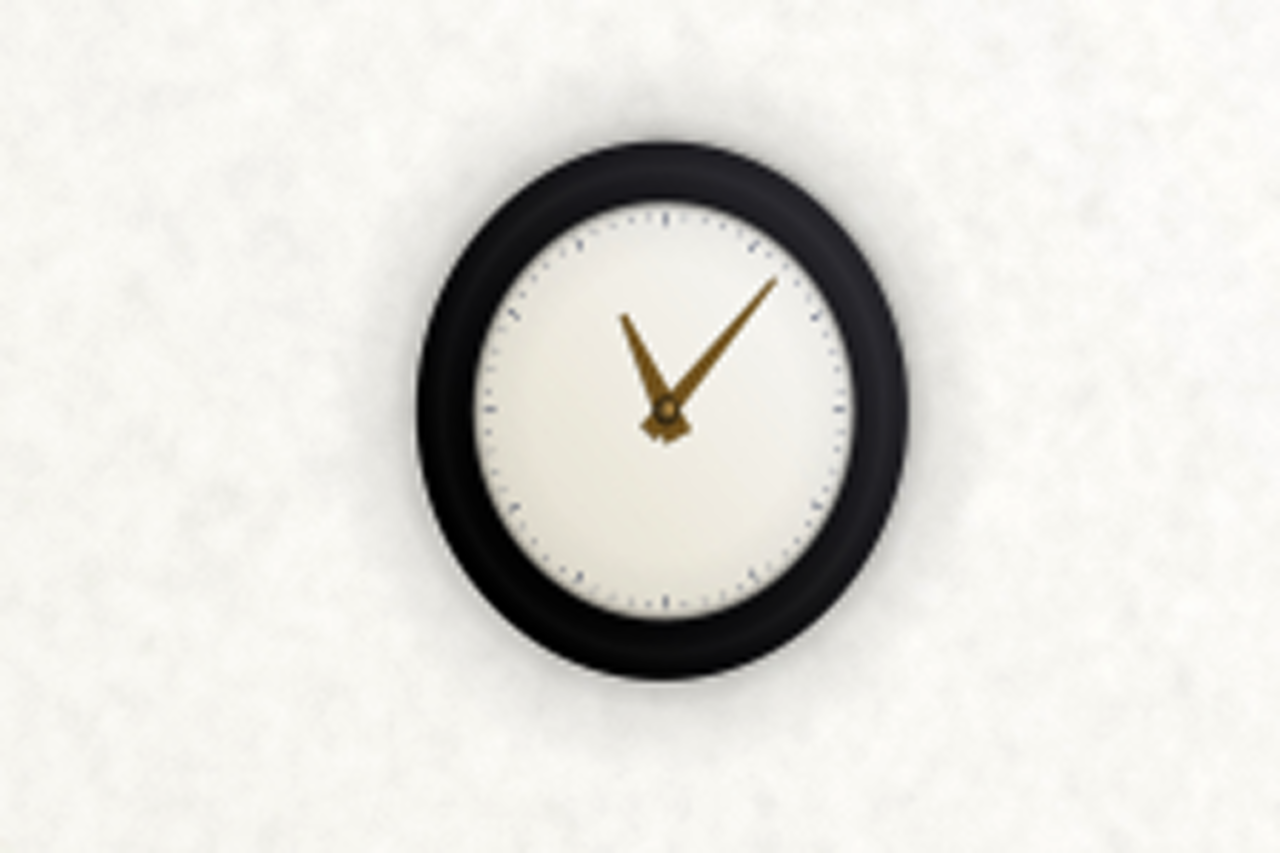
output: 11.07
